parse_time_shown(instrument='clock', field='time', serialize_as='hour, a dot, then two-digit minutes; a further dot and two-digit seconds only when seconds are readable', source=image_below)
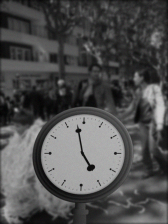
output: 4.58
